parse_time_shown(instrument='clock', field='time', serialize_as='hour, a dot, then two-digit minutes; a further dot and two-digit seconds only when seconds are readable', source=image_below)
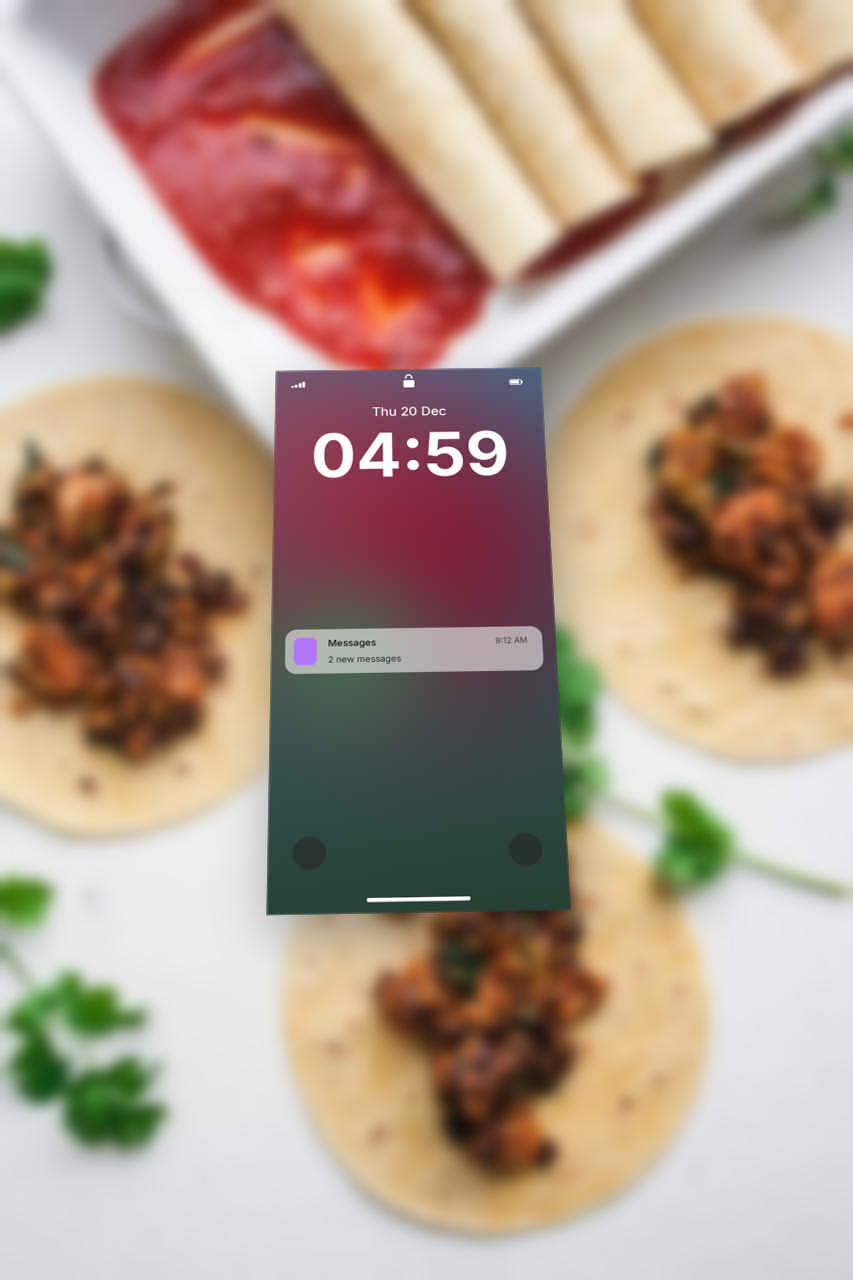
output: 4.59
